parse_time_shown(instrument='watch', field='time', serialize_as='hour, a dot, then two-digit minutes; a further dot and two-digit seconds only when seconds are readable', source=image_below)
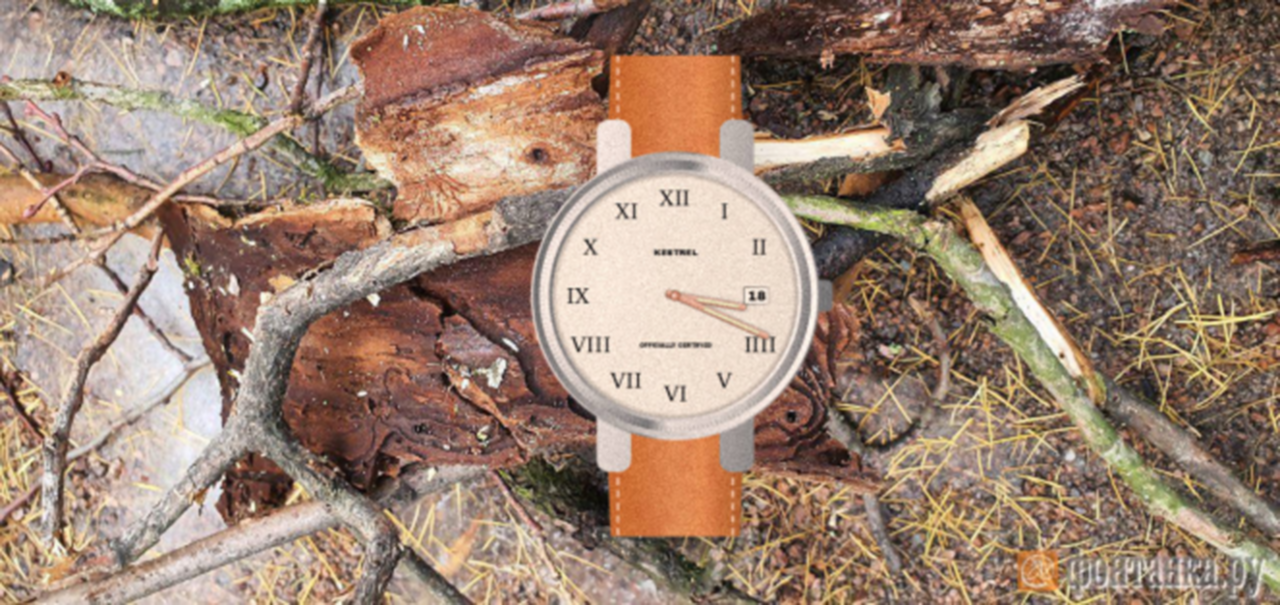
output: 3.19
